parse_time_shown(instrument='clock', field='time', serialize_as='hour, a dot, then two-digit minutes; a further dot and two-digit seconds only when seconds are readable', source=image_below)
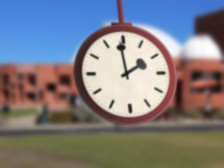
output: 1.59
